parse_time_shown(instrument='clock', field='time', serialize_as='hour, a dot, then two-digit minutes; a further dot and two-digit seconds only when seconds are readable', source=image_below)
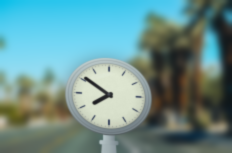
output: 7.51
